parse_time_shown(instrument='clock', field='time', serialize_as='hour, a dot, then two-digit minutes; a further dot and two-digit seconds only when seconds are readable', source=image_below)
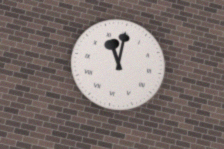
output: 11.00
